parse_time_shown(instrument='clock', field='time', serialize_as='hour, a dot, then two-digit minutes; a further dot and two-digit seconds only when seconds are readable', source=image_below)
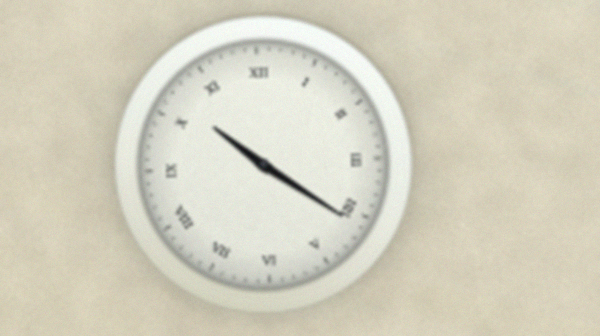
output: 10.21
